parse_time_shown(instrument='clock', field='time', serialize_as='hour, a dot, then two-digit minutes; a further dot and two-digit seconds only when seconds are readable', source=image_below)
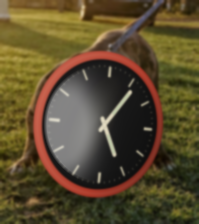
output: 5.06
